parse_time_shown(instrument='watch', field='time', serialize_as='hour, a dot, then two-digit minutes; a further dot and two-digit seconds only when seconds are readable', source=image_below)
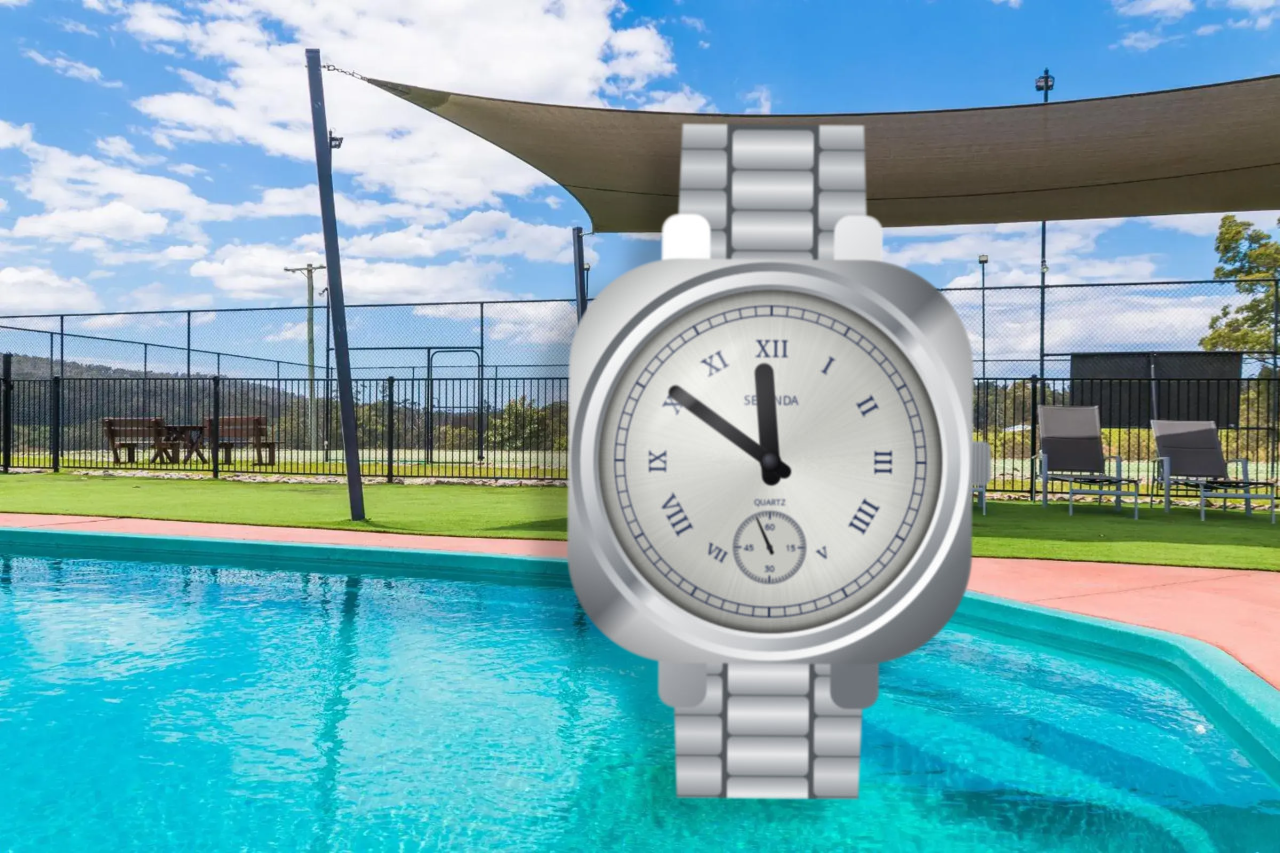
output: 11.50.56
